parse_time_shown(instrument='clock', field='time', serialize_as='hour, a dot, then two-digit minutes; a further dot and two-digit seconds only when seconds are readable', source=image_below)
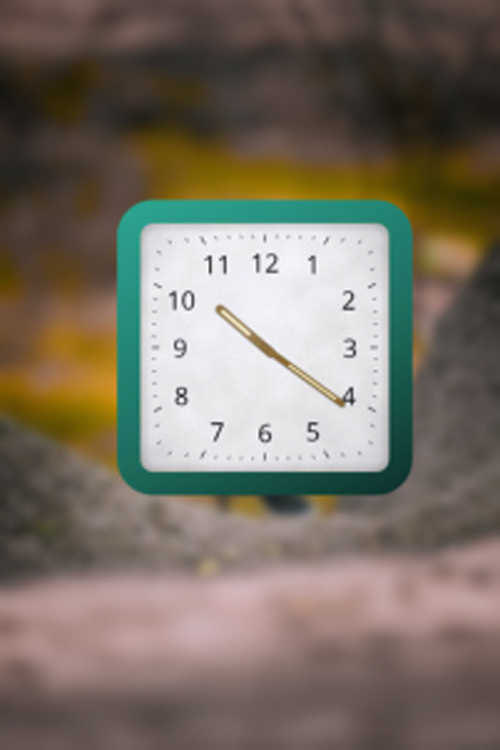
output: 10.21
